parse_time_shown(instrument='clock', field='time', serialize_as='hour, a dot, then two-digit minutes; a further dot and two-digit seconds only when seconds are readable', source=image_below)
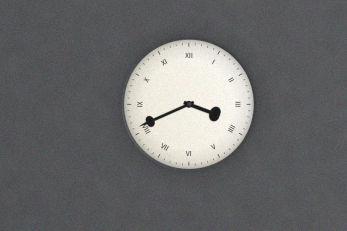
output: 3.41
